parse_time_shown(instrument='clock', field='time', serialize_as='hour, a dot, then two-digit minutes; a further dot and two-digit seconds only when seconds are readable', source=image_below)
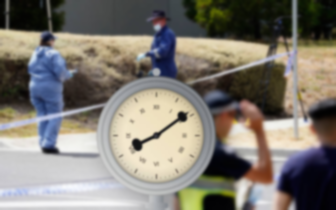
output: 8.09
